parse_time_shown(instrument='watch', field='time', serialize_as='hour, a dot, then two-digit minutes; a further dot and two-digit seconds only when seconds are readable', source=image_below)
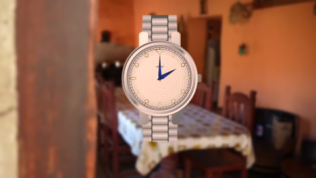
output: 2.00
